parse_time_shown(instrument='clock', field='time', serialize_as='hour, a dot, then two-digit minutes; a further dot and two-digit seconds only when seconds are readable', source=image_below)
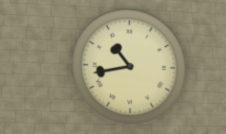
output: 10.43
